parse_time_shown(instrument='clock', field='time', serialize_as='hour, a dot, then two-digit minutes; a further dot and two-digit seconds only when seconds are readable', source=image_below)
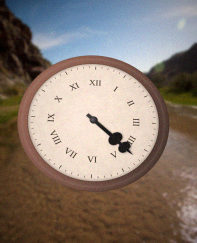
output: 4.22
